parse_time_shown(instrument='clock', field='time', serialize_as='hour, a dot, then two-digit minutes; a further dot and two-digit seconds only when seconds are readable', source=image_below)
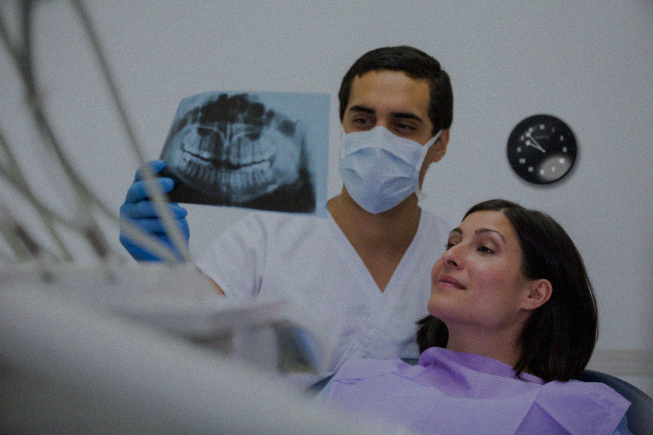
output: 9.53
